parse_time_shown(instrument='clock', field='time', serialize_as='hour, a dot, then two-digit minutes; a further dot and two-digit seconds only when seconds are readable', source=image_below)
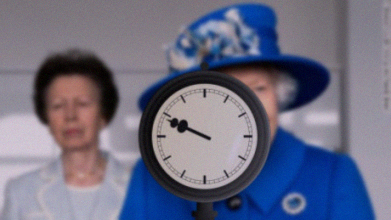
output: 9.49
